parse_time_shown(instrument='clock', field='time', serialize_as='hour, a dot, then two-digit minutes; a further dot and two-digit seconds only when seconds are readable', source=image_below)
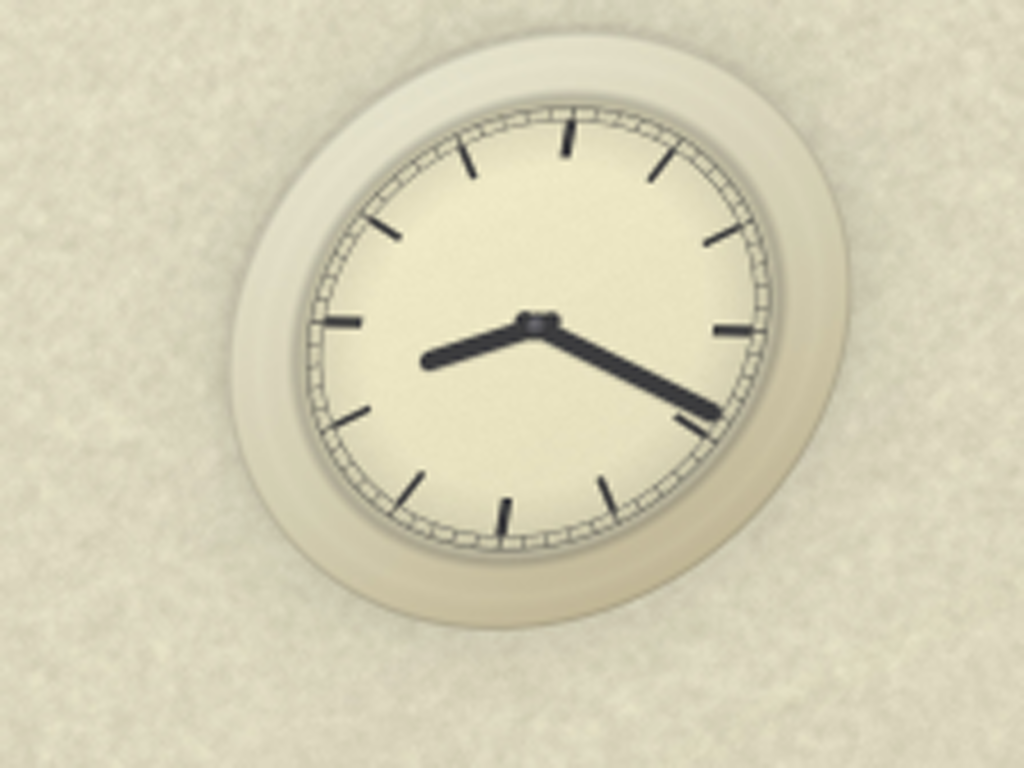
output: 8.19
